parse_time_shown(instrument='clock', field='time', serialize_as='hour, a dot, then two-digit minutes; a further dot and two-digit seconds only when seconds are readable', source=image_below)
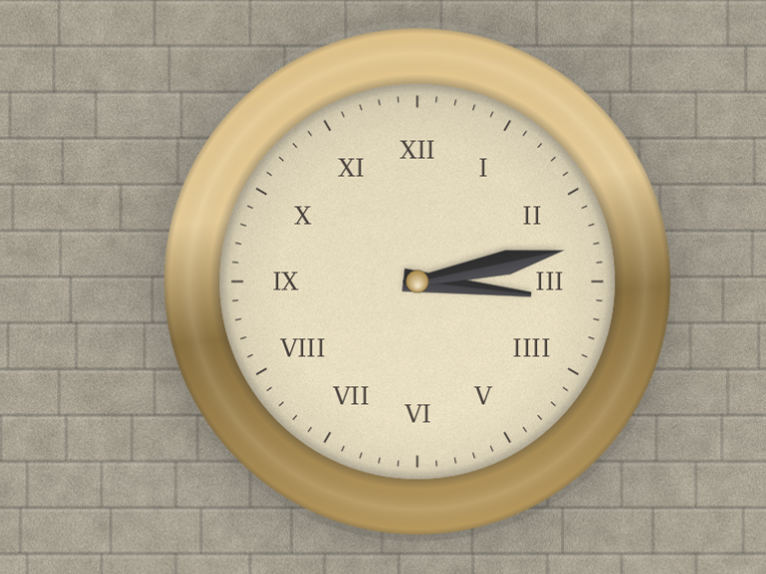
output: 3.13
